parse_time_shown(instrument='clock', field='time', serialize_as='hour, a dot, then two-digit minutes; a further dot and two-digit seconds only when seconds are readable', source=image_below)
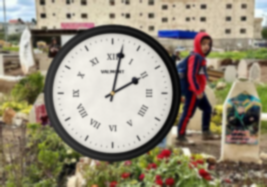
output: 2.02
